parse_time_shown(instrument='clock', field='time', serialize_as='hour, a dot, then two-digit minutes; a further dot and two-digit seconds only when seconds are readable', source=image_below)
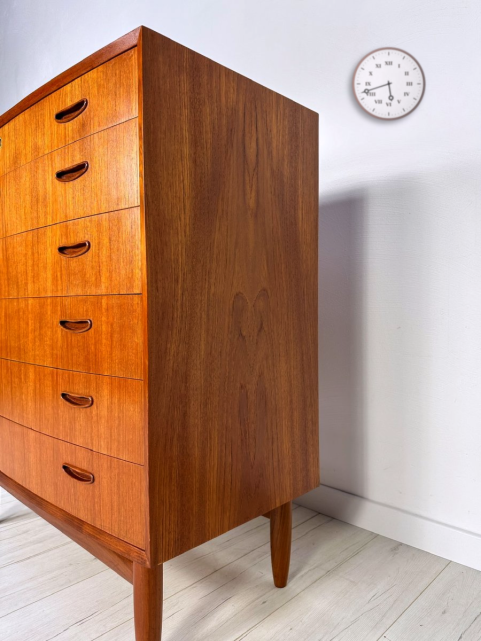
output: 5.42
